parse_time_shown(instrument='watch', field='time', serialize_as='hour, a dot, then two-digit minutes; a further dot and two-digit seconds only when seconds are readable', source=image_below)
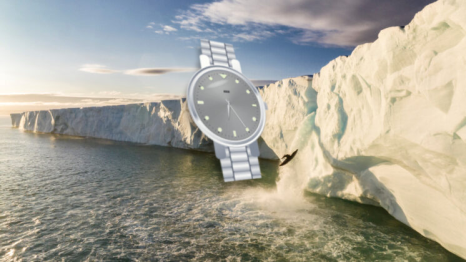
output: 6.25
